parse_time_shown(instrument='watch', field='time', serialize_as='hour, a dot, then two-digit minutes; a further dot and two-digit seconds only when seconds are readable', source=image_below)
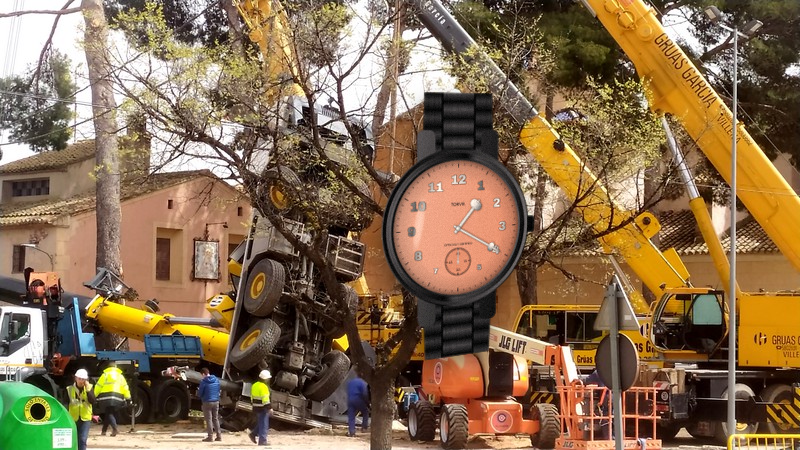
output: 1.20
